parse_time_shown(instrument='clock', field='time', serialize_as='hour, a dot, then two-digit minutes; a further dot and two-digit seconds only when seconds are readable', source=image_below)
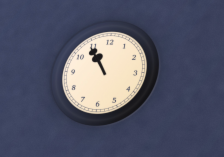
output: 10.54
